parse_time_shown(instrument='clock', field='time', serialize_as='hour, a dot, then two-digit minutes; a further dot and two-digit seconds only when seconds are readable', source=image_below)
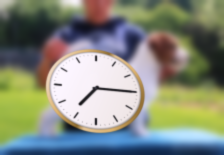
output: 7.15
